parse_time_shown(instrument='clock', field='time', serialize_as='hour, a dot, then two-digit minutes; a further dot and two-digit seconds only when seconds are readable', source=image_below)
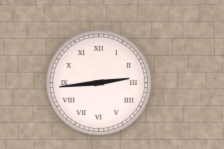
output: 2.44
